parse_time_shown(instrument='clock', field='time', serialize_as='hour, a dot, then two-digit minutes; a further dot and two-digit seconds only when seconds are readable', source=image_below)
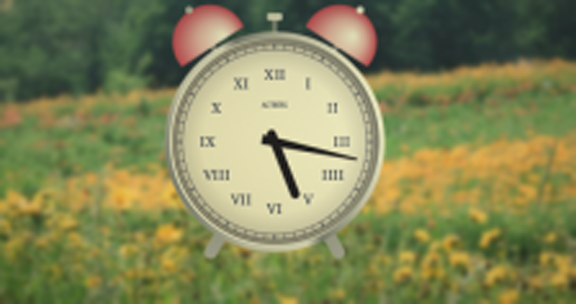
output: 5.17
